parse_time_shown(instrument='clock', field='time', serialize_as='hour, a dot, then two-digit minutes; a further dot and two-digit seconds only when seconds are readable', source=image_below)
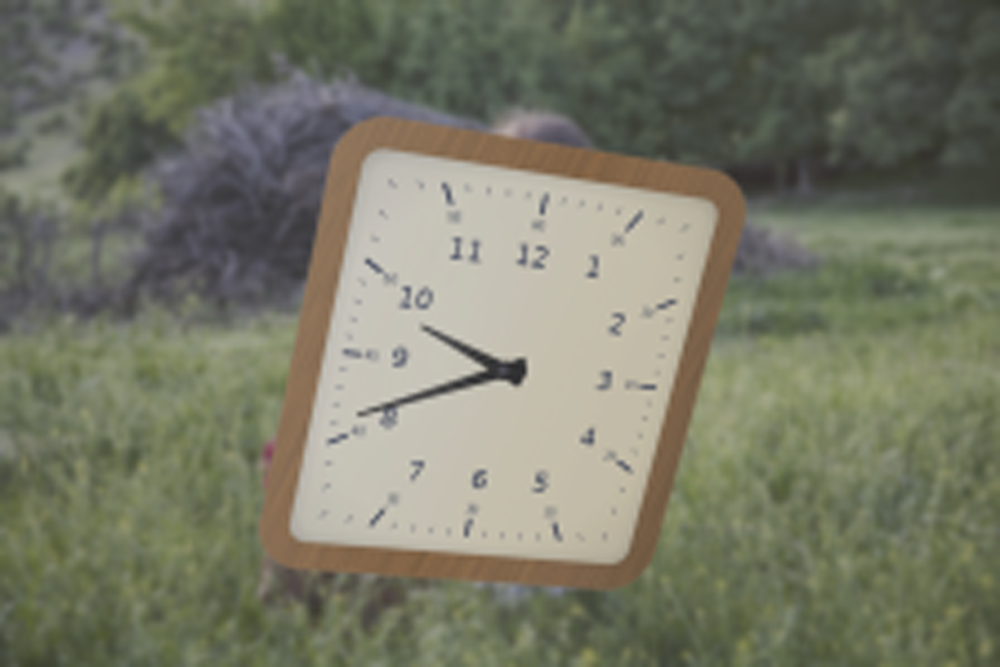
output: 9.41
